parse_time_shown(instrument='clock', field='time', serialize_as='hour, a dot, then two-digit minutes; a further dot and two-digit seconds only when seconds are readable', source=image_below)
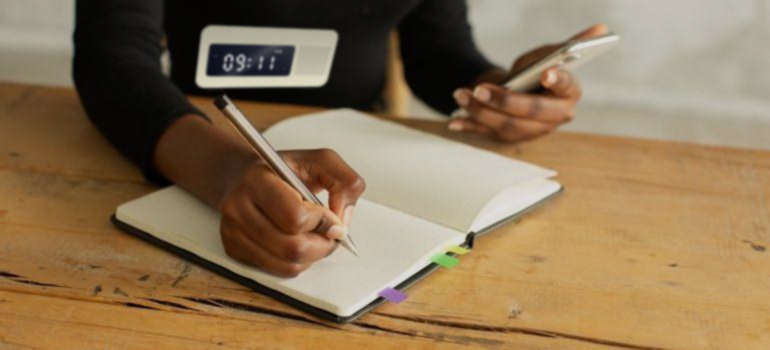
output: 9.11
